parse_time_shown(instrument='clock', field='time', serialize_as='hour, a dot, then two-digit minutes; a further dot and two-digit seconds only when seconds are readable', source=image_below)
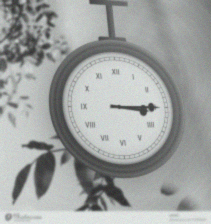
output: 3.15
